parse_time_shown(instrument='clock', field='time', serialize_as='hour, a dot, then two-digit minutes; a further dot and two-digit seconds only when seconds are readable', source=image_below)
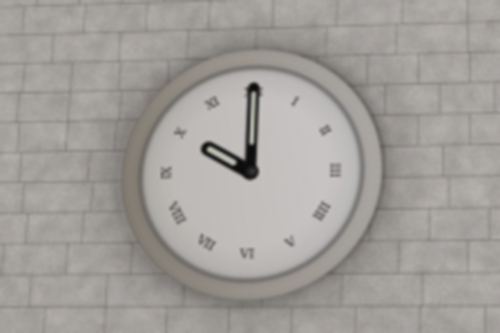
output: 10.00
